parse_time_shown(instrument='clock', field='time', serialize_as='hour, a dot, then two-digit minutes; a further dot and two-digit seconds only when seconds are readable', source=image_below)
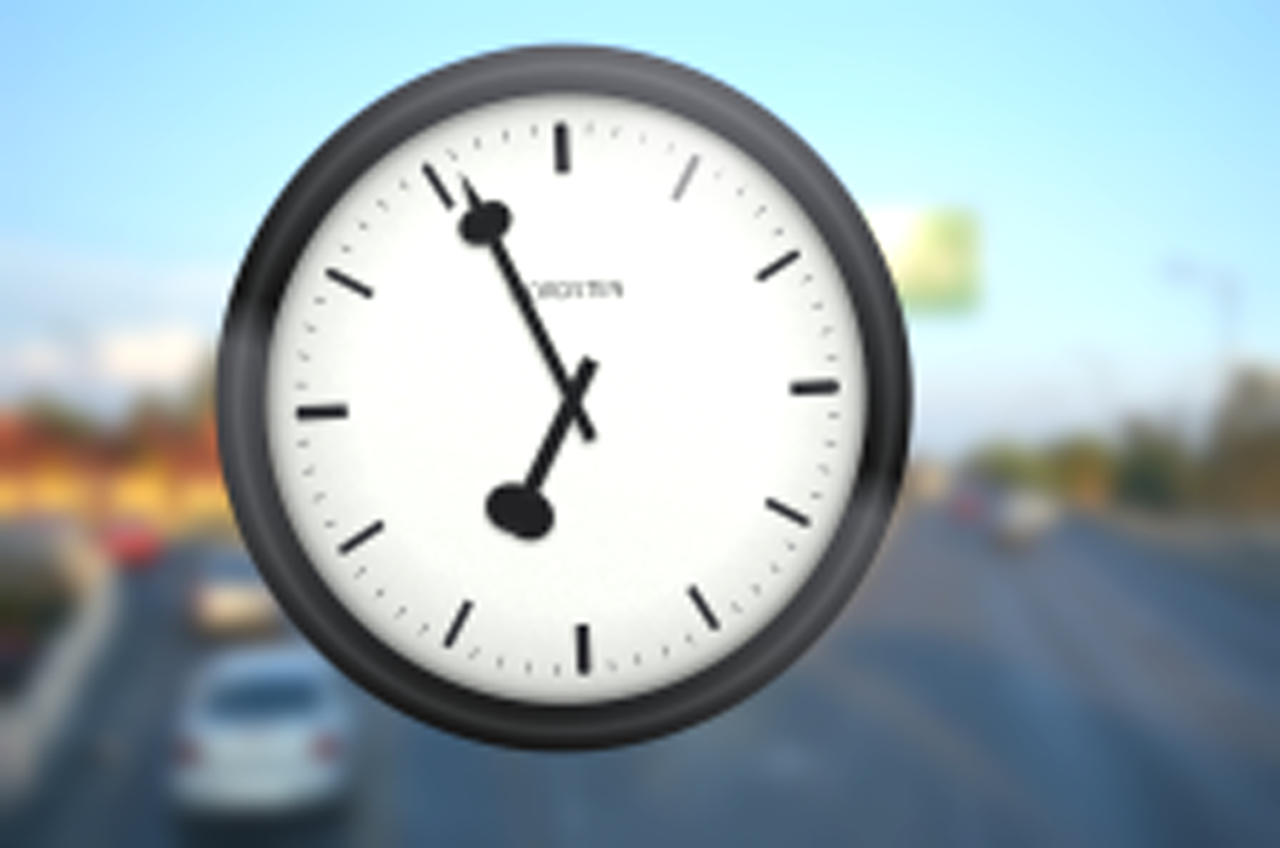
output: 6.56
